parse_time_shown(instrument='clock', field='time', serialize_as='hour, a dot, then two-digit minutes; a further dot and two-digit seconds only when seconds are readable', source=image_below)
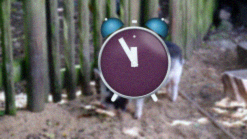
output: 11.55
